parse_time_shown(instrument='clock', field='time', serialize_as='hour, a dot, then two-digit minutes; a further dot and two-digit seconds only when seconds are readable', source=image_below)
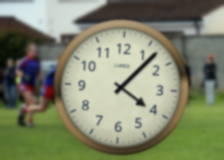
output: 4.07
